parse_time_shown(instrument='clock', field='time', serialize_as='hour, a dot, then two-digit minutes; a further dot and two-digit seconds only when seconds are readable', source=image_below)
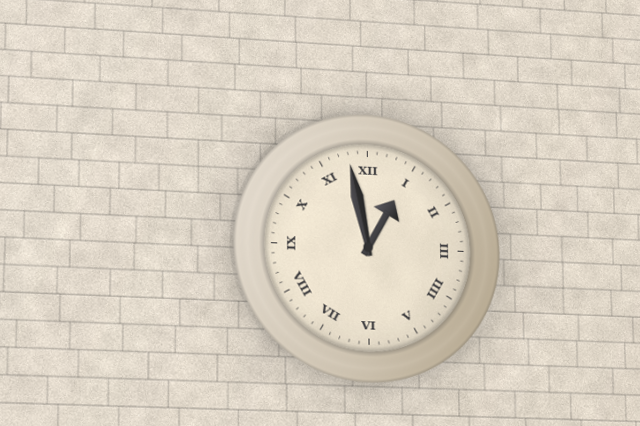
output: 12.58
